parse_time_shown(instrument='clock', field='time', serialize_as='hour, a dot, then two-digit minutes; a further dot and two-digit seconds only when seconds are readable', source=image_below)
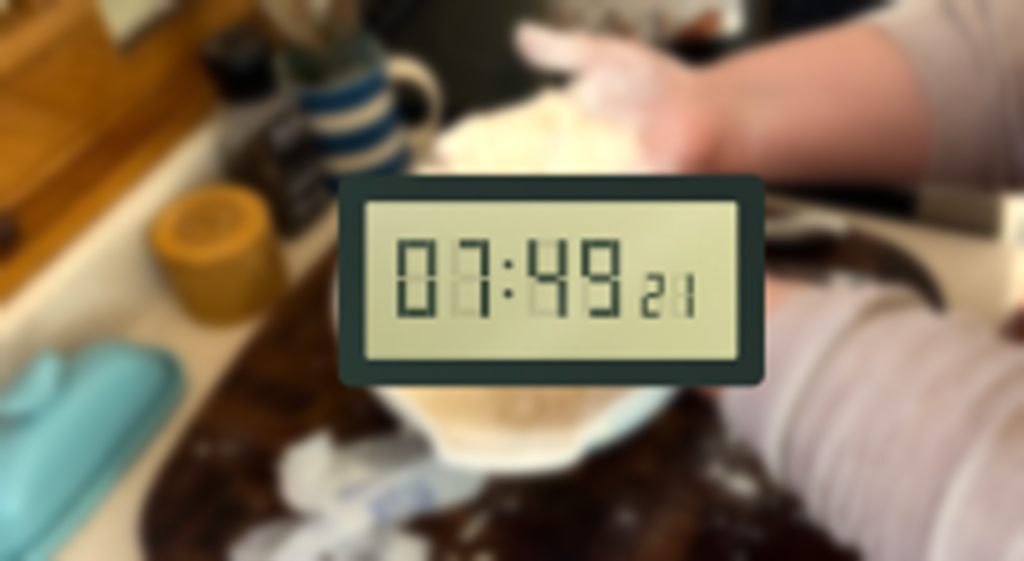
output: 7.49.21
